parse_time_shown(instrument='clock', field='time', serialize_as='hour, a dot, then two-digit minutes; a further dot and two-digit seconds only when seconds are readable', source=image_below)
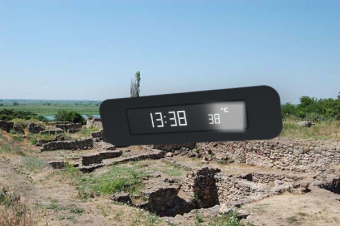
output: 13.38
